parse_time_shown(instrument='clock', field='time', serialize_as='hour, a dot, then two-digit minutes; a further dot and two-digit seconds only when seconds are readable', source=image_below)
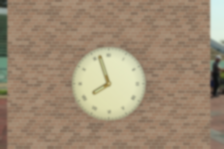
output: 7.57
